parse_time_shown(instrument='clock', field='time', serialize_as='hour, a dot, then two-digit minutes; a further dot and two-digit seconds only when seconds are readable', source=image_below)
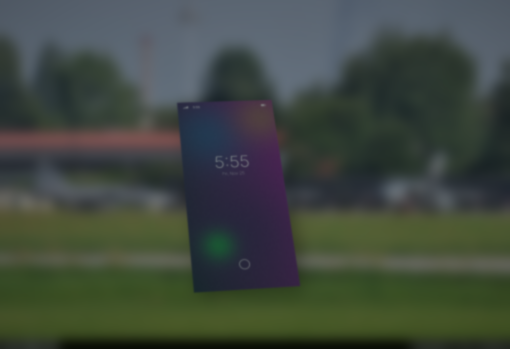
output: 5.55
